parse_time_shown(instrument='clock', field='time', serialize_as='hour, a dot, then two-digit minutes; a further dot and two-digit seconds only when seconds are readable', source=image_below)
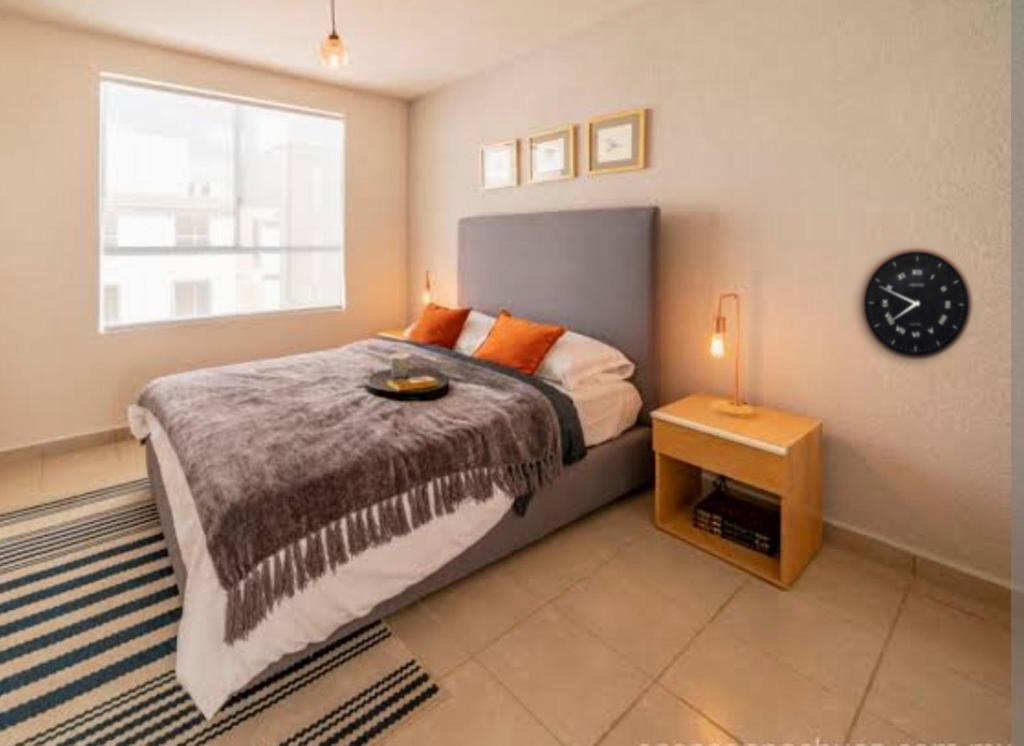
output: 7.49
